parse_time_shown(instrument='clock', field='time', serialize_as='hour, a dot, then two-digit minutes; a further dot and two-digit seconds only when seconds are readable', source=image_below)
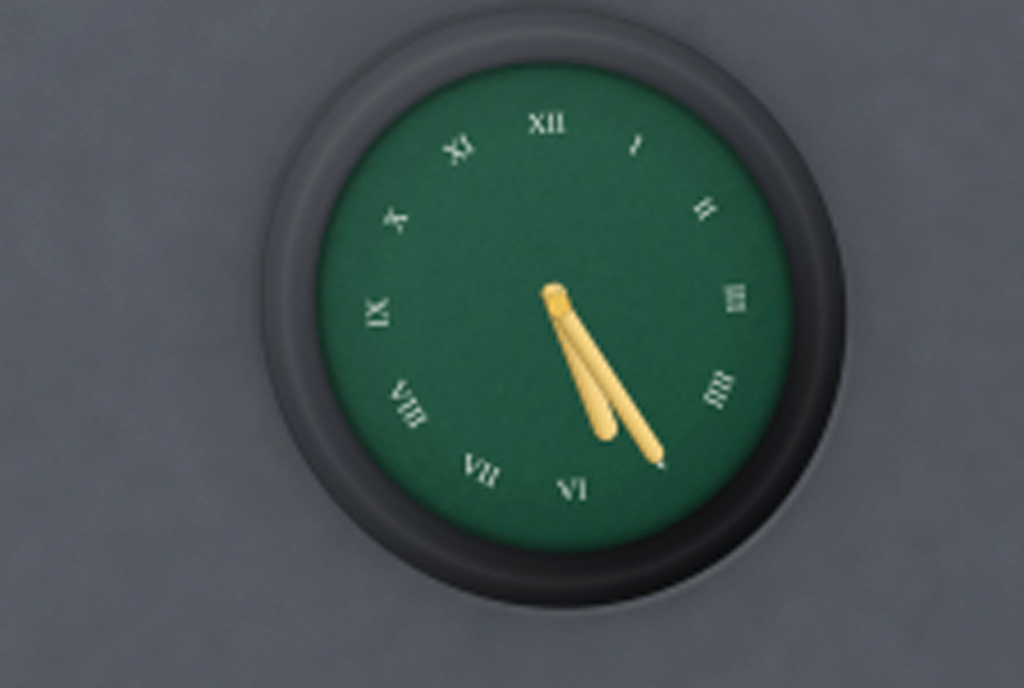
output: 5.25
